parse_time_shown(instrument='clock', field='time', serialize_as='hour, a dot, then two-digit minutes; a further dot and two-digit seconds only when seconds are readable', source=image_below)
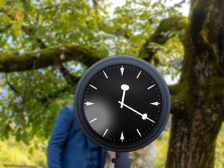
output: 12.20
